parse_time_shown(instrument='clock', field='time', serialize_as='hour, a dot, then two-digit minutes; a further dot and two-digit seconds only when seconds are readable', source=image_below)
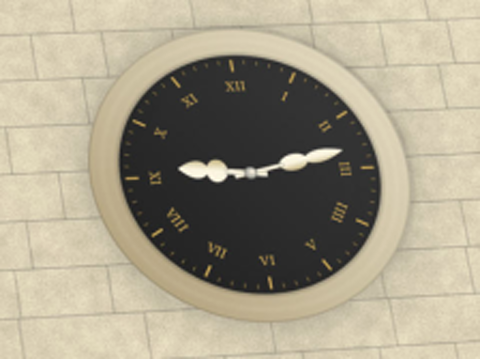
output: 9.13
